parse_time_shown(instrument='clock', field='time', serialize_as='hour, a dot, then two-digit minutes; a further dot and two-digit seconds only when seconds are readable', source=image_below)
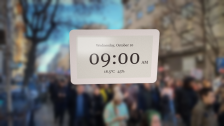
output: 9.00
